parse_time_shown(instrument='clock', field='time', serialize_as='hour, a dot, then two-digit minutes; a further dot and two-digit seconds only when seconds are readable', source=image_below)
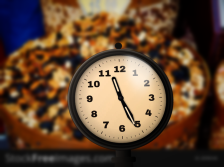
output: 11.26
